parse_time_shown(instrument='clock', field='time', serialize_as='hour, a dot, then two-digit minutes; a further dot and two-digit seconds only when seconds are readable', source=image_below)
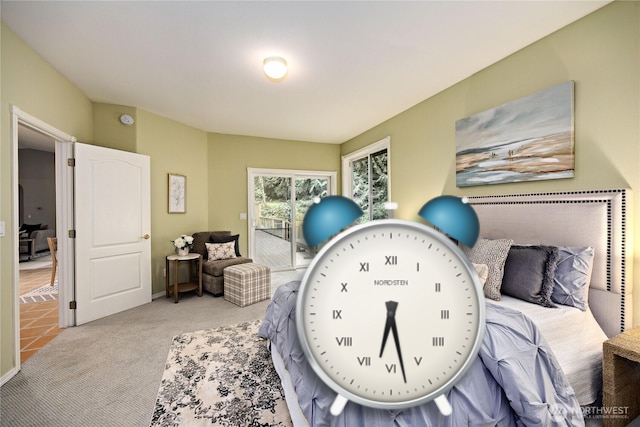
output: 6.28
